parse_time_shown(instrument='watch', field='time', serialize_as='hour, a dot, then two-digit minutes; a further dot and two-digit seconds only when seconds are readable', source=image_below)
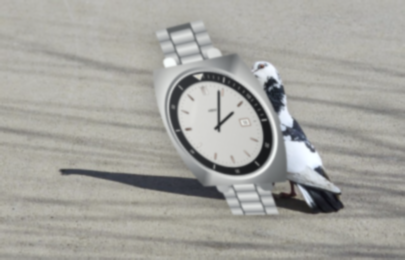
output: 2.04
